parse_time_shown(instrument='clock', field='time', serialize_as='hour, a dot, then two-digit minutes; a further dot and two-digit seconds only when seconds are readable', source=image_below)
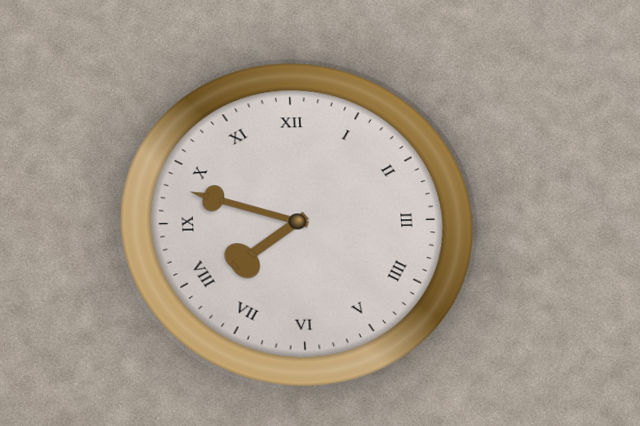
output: 7.48
